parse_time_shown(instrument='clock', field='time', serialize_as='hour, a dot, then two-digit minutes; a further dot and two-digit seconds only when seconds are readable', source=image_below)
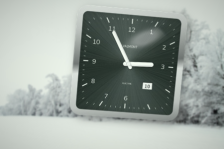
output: 2.55
